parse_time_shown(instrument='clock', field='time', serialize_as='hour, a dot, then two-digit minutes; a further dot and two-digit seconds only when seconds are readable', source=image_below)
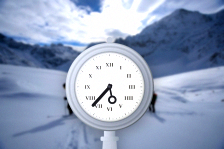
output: 5.37
